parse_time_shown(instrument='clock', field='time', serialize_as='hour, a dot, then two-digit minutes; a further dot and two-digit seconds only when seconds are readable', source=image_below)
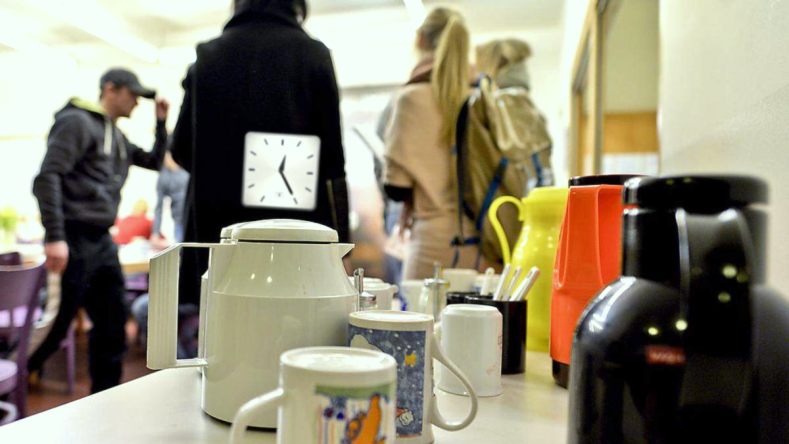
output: 12.25
